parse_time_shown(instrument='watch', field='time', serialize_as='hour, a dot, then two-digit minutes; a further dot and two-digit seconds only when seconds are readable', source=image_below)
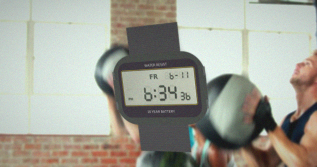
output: 6.34.36
